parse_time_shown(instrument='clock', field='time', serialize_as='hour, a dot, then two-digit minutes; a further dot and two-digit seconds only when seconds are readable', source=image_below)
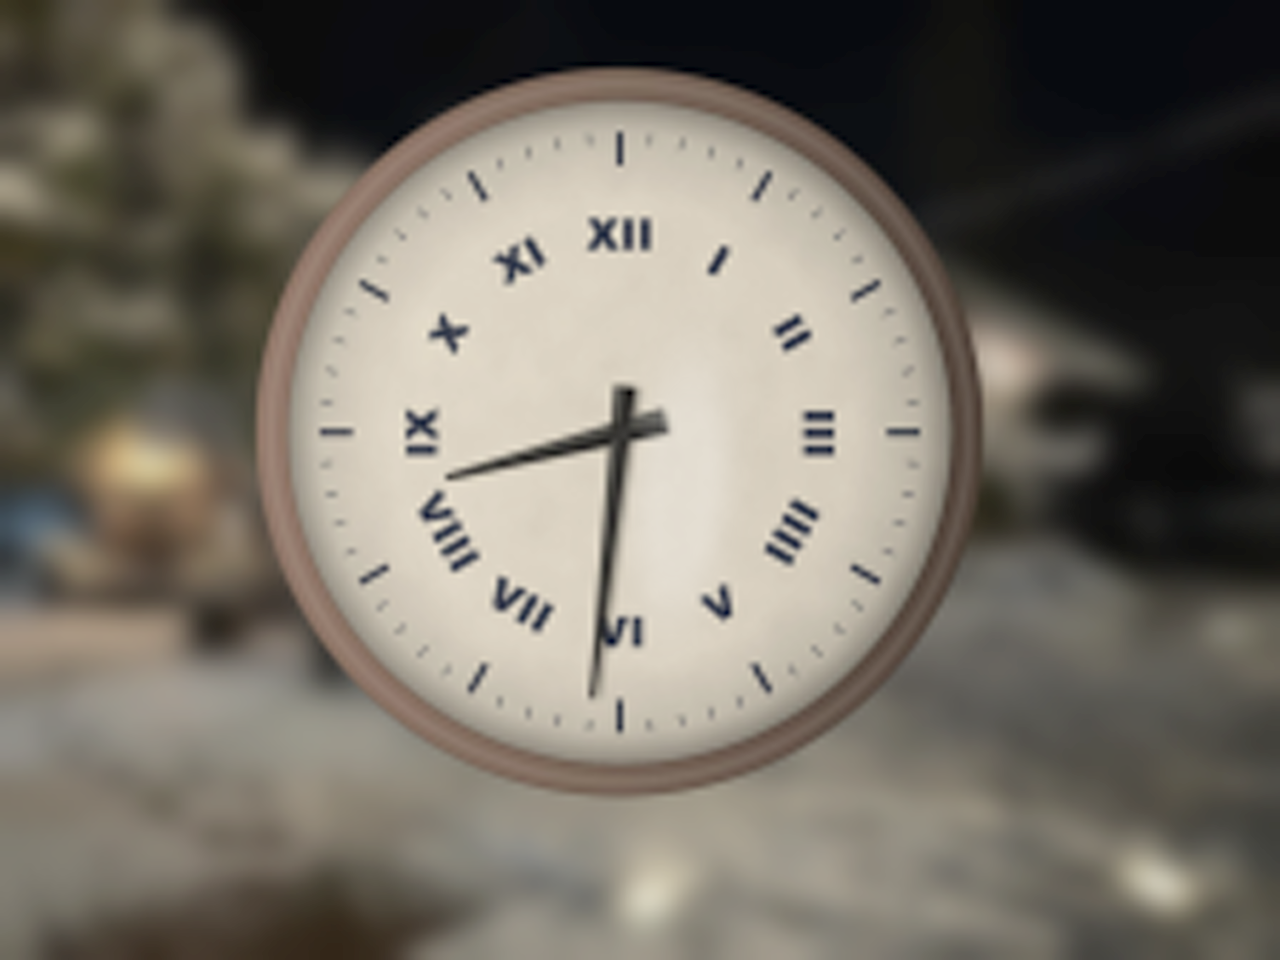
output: 8.31
